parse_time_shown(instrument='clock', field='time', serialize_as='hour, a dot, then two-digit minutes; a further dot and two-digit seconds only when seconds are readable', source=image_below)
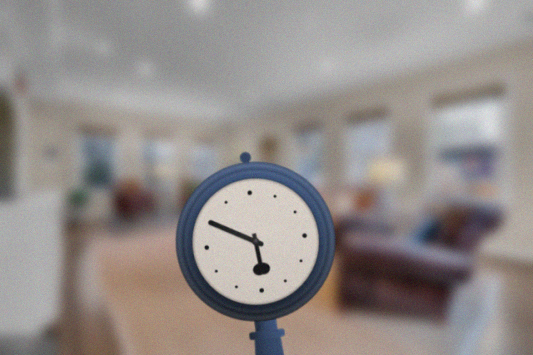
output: 5.50
